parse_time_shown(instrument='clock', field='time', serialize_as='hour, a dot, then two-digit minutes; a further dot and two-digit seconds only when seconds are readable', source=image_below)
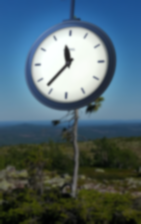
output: 11.37
